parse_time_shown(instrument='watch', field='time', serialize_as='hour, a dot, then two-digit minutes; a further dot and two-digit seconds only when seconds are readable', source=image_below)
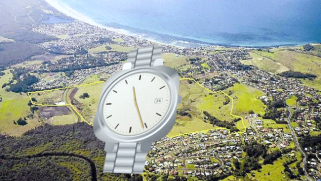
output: 11.26
